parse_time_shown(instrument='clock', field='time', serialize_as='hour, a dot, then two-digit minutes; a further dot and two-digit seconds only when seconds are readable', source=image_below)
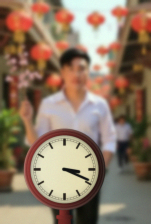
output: 3.19
